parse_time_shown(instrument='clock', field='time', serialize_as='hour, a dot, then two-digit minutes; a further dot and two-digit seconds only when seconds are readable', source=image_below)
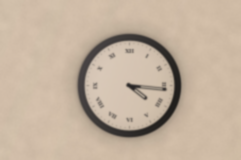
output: 4.16
